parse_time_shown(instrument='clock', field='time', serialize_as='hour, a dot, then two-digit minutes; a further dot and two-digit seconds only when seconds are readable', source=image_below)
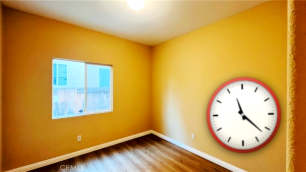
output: 11.22
